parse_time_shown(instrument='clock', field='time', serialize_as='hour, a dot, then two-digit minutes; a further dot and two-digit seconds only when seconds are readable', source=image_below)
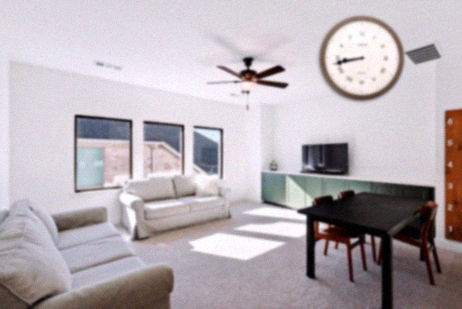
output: 8.43
